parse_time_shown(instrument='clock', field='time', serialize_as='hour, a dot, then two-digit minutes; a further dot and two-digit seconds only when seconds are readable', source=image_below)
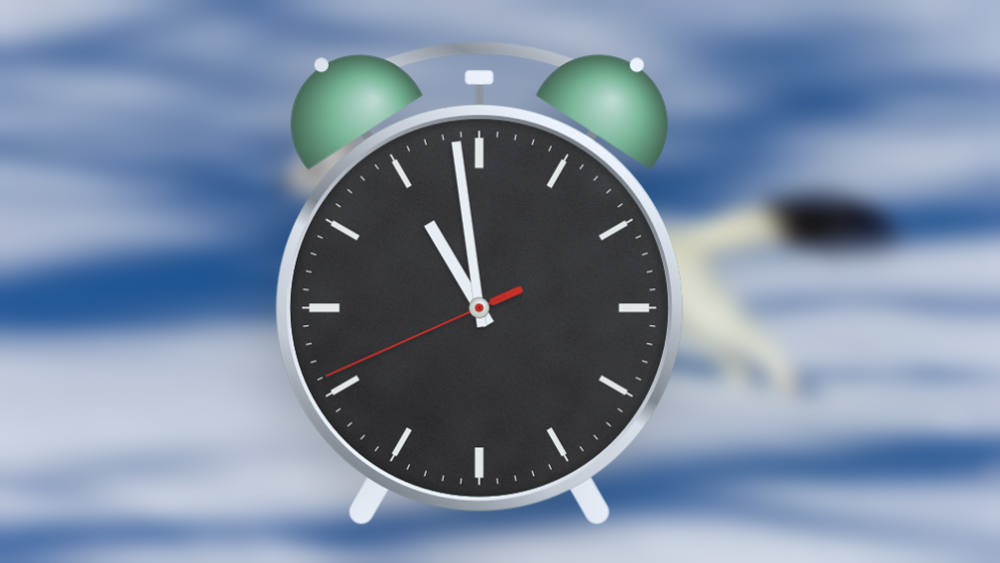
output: 10.58.41
